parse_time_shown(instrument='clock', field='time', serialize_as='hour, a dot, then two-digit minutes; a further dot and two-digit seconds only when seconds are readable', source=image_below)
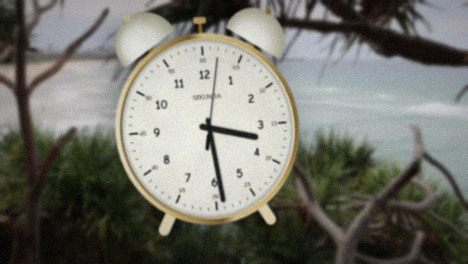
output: 3.29.02
